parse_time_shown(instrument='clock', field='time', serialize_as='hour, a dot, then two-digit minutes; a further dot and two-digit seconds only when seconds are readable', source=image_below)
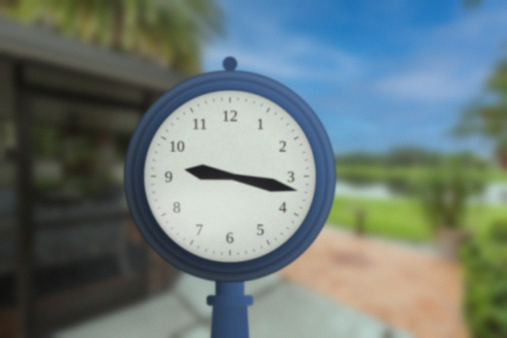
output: 9.17
